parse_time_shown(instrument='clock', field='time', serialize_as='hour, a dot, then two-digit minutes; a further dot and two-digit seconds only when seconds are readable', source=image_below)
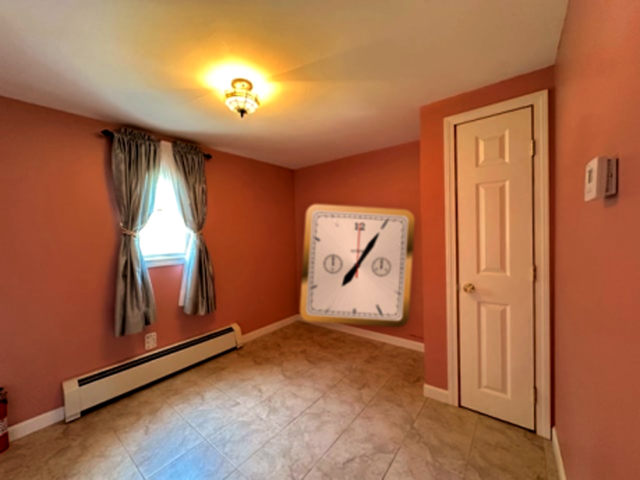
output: 7.05
